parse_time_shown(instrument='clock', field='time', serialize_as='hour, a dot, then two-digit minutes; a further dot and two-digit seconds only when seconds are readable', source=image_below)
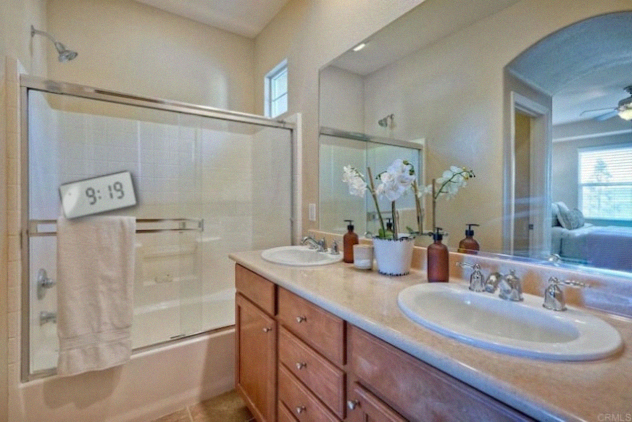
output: 9.19
